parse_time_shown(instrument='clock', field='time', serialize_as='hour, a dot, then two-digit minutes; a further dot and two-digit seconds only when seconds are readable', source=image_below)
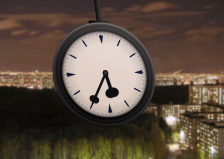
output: 5.35
